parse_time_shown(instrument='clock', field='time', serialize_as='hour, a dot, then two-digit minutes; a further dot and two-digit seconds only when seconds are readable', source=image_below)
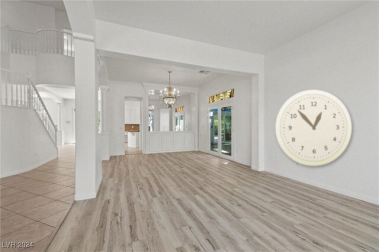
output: 12.53
